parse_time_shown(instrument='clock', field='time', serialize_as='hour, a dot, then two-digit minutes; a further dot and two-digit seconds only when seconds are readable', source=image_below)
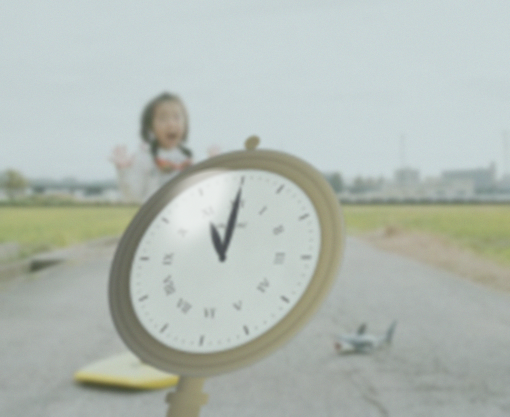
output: 11.00
